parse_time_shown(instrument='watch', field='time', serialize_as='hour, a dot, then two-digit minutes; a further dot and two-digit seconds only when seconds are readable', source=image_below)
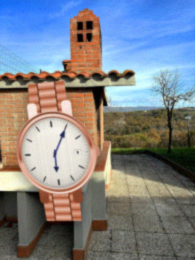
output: 6.05
